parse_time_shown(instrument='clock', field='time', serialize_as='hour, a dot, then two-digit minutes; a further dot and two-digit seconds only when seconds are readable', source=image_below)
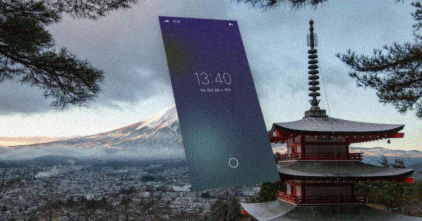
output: 13.40
